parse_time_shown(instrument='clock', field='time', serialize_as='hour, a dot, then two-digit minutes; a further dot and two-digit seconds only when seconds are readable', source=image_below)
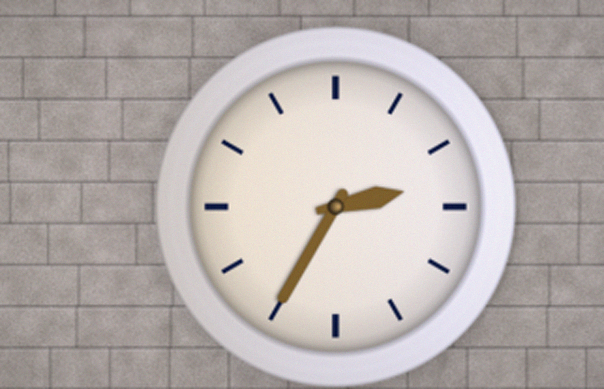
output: 2.35
